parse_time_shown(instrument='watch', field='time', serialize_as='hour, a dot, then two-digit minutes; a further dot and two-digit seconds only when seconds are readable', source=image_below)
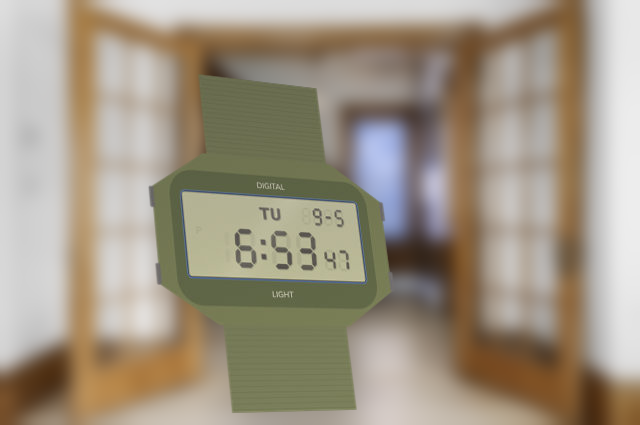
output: 6.53.47
